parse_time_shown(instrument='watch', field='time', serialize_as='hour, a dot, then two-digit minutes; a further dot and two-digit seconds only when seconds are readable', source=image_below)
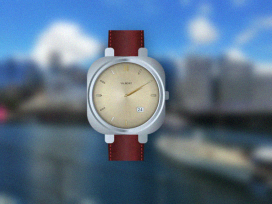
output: 2.10
